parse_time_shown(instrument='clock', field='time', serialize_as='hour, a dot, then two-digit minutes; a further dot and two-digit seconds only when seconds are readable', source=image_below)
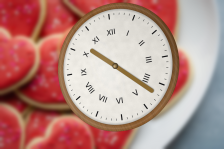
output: 10.22
